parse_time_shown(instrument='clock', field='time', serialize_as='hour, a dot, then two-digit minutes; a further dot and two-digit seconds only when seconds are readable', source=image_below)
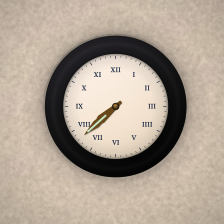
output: 7.38
